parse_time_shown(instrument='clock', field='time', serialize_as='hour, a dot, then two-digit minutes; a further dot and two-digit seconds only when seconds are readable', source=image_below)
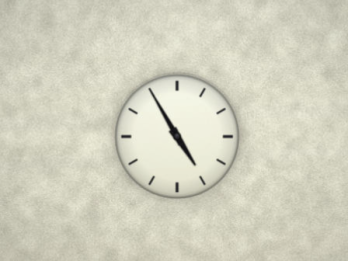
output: 4.55
